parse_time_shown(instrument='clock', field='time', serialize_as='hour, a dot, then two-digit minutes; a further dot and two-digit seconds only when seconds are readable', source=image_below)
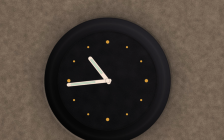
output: 10.44
